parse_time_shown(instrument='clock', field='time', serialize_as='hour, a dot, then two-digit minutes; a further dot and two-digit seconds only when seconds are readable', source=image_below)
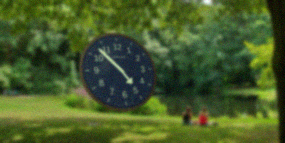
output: 4.53
